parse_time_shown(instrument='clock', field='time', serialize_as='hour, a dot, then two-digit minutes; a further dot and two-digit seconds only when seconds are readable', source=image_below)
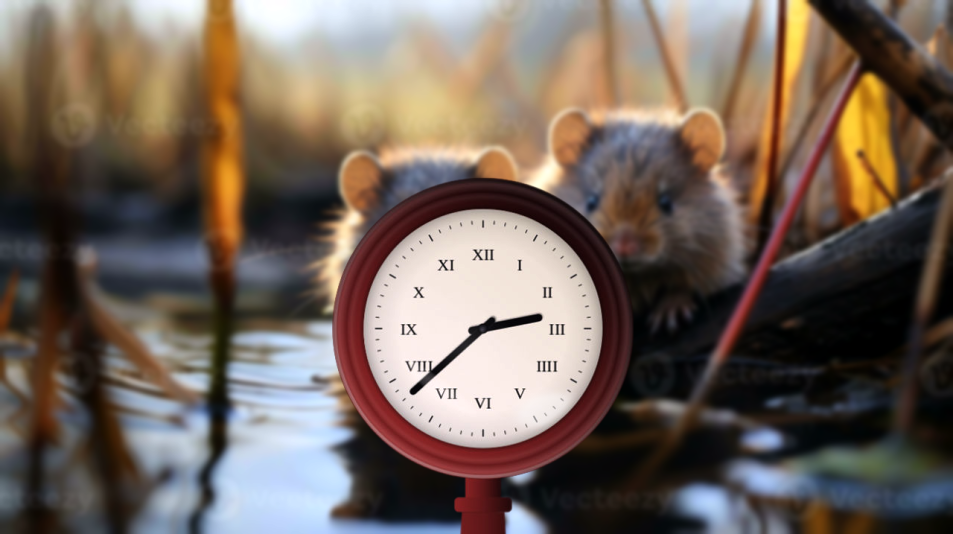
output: 2.38
